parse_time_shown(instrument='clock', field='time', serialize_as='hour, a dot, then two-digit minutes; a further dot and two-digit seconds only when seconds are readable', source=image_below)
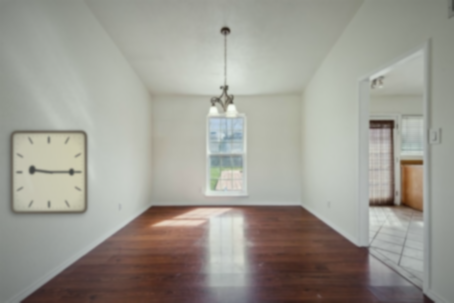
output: 9.15
